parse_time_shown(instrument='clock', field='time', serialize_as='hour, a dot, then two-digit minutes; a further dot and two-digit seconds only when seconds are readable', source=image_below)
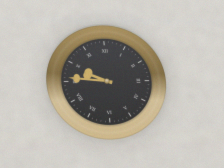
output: 9.46
